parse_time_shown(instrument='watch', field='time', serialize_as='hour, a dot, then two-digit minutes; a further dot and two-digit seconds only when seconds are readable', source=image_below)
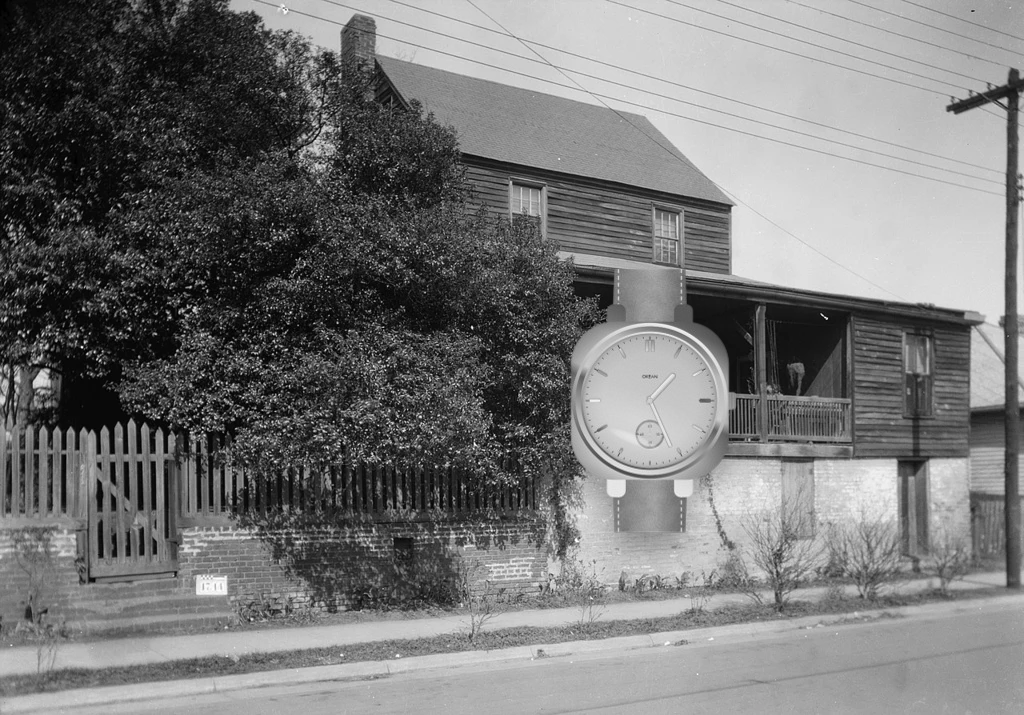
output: 1.26
